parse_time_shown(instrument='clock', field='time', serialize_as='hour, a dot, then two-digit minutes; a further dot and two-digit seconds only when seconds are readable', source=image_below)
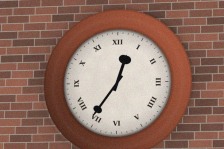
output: 12.36
